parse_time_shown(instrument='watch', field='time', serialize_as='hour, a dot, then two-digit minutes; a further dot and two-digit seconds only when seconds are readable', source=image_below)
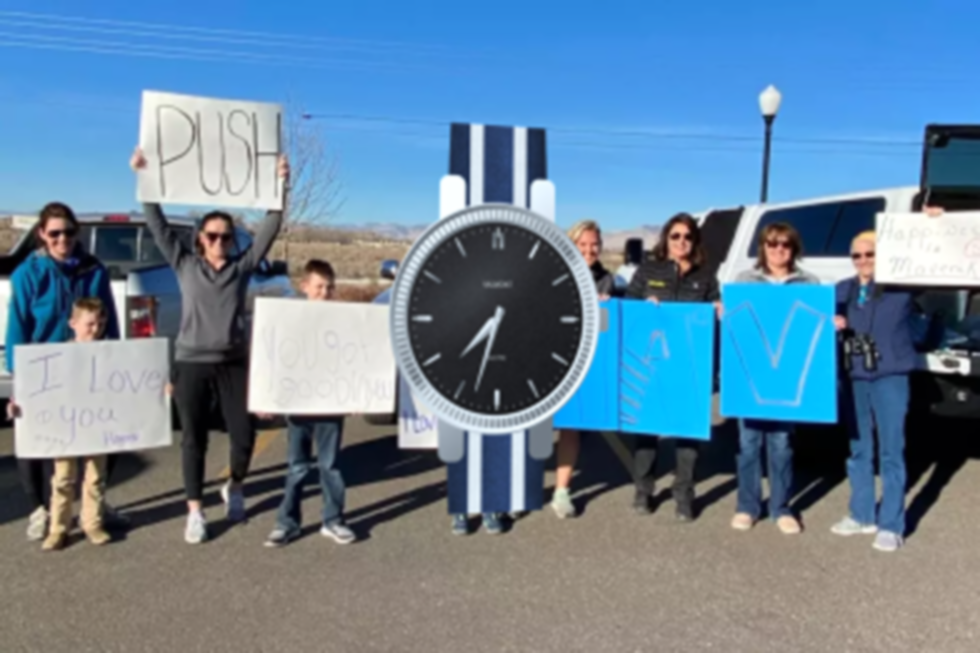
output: 7.33
